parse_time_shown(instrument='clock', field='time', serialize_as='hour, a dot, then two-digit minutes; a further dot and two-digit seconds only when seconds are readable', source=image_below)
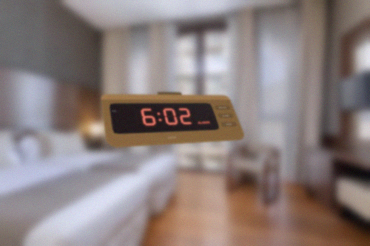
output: 6.02
